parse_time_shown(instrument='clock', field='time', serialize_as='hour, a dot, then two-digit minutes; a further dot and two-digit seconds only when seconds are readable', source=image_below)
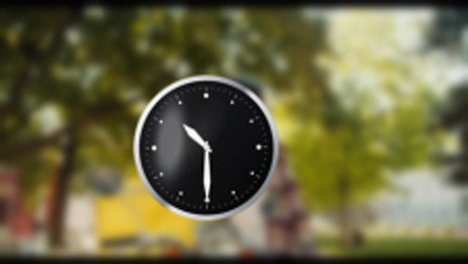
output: 10.30
